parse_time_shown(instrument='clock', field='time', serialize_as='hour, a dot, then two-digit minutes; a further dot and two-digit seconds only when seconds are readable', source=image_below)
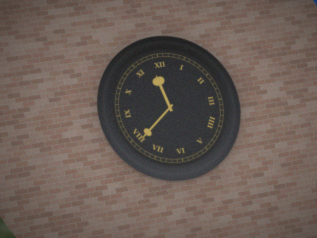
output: 11.39
